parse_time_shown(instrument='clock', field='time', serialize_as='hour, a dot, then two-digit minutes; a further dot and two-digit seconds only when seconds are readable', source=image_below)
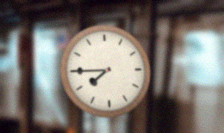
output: 7.45
